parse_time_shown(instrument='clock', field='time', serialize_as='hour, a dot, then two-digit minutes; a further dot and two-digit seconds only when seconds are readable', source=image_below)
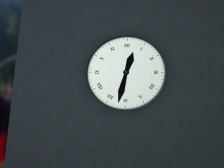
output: 12.32
